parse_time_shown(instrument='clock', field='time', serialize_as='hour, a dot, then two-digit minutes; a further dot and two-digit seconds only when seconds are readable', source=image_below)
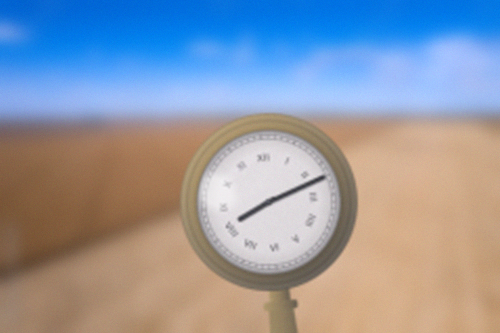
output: 8.12
